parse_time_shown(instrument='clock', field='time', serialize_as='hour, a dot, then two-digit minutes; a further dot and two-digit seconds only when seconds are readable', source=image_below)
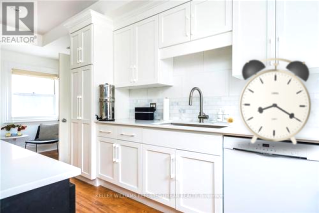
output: 8.20
